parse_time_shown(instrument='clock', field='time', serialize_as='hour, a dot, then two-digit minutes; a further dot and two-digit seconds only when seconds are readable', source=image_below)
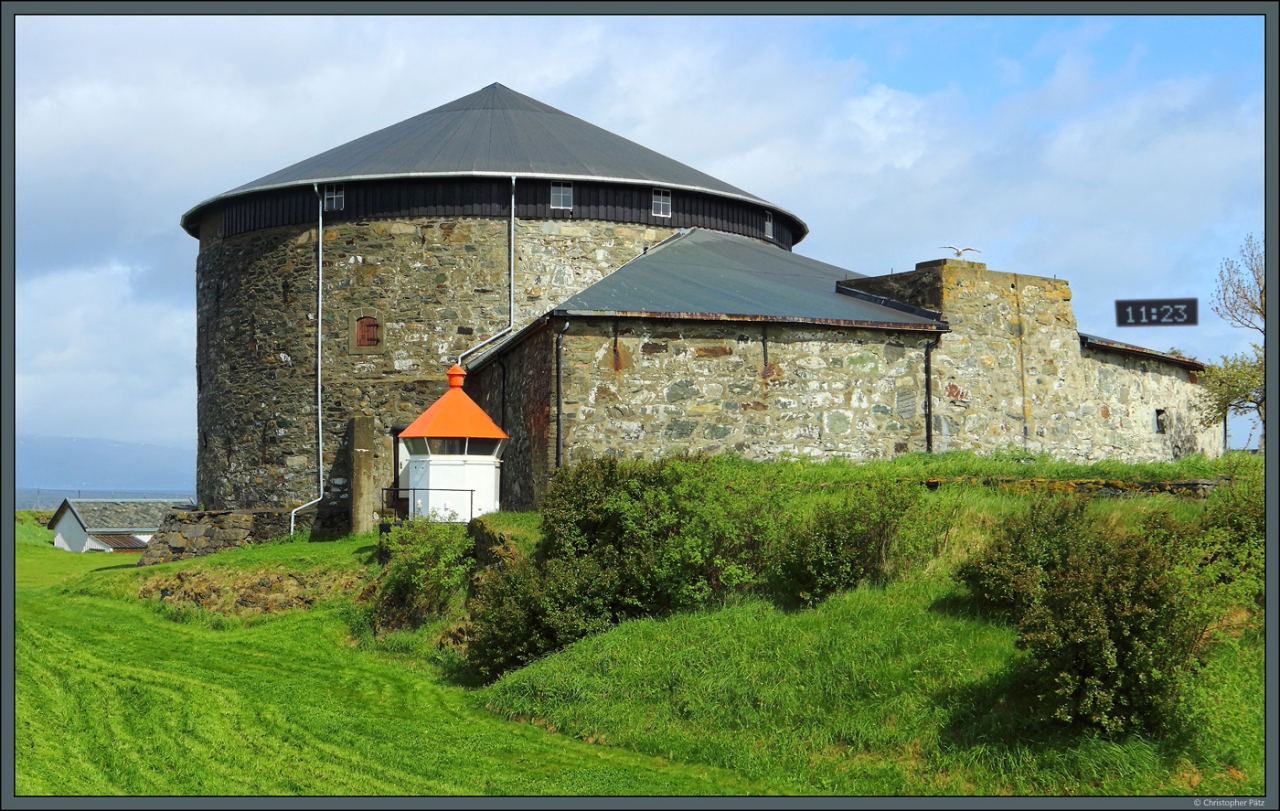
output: 11.23
